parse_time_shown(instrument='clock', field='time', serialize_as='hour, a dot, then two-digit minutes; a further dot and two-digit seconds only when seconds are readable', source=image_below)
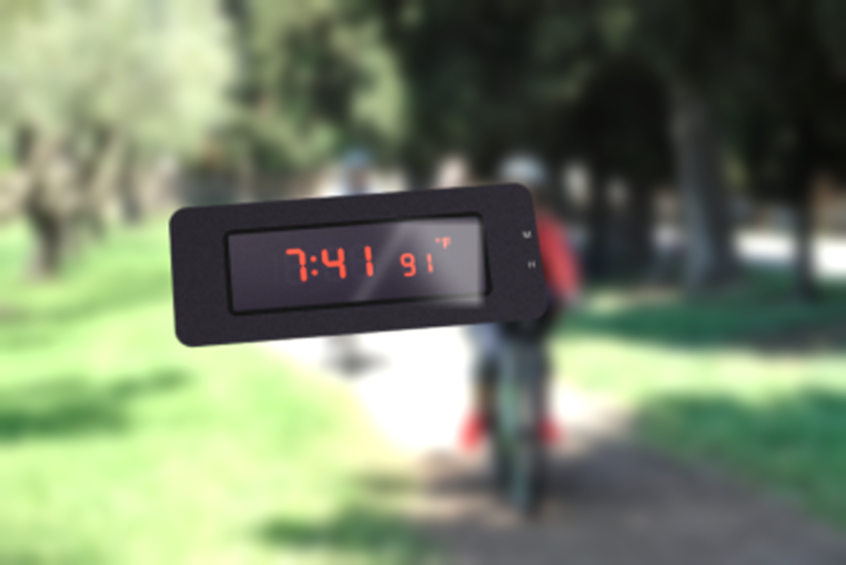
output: 7.41
